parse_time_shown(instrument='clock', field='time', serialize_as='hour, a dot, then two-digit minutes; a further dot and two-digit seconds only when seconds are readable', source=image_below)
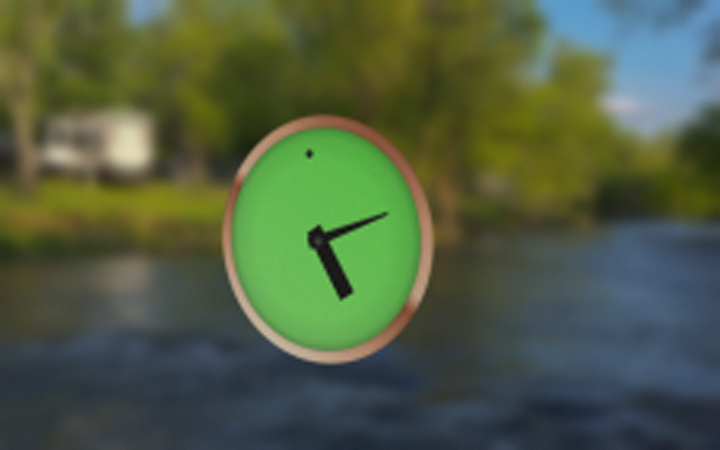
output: 5.13
